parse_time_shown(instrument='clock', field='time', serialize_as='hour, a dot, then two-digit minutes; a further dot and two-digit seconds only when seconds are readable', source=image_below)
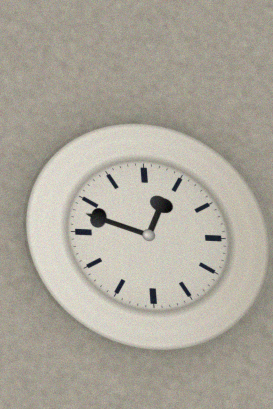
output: 12.48
